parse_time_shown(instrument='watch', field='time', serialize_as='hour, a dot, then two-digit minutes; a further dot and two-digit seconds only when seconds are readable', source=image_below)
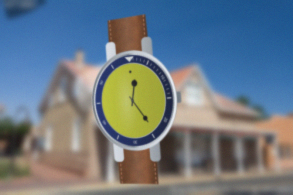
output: 12.24
